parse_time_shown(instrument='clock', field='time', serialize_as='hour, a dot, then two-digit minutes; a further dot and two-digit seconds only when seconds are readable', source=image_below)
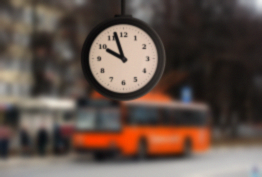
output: 9.57
